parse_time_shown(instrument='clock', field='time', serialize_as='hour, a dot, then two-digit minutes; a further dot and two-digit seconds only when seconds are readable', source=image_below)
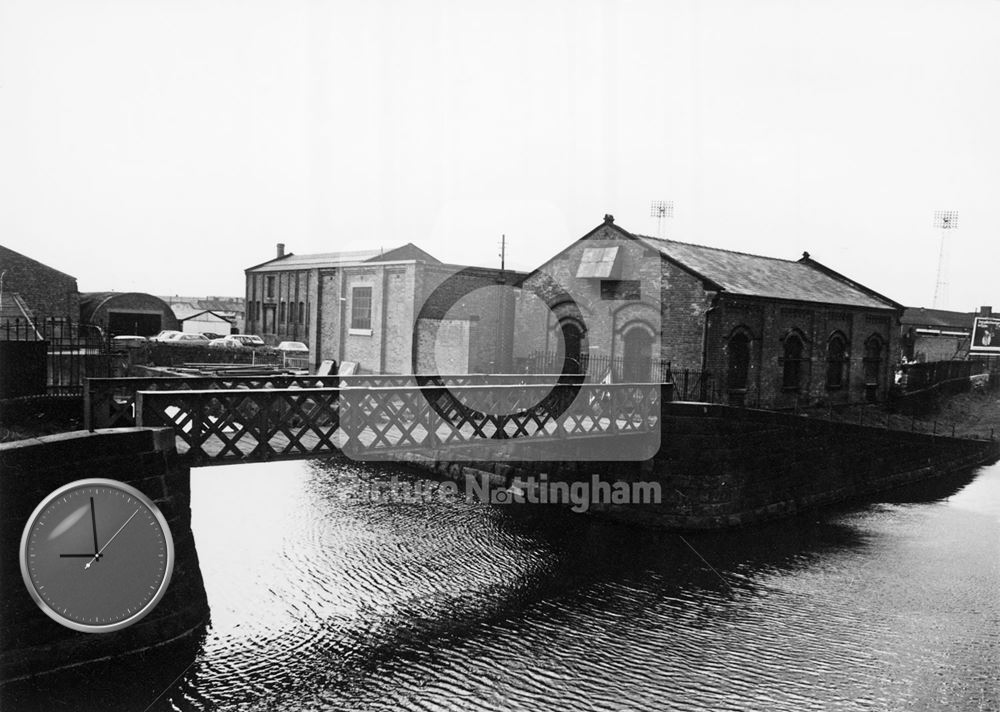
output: 8.59.07
